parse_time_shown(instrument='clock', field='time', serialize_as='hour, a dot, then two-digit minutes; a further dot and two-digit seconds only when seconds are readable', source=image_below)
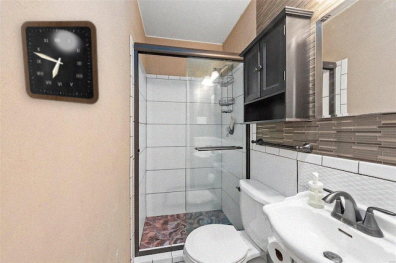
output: 6.48
